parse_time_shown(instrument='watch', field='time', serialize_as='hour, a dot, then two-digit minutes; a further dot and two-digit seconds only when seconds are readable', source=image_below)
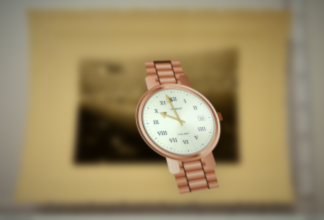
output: 9.58
